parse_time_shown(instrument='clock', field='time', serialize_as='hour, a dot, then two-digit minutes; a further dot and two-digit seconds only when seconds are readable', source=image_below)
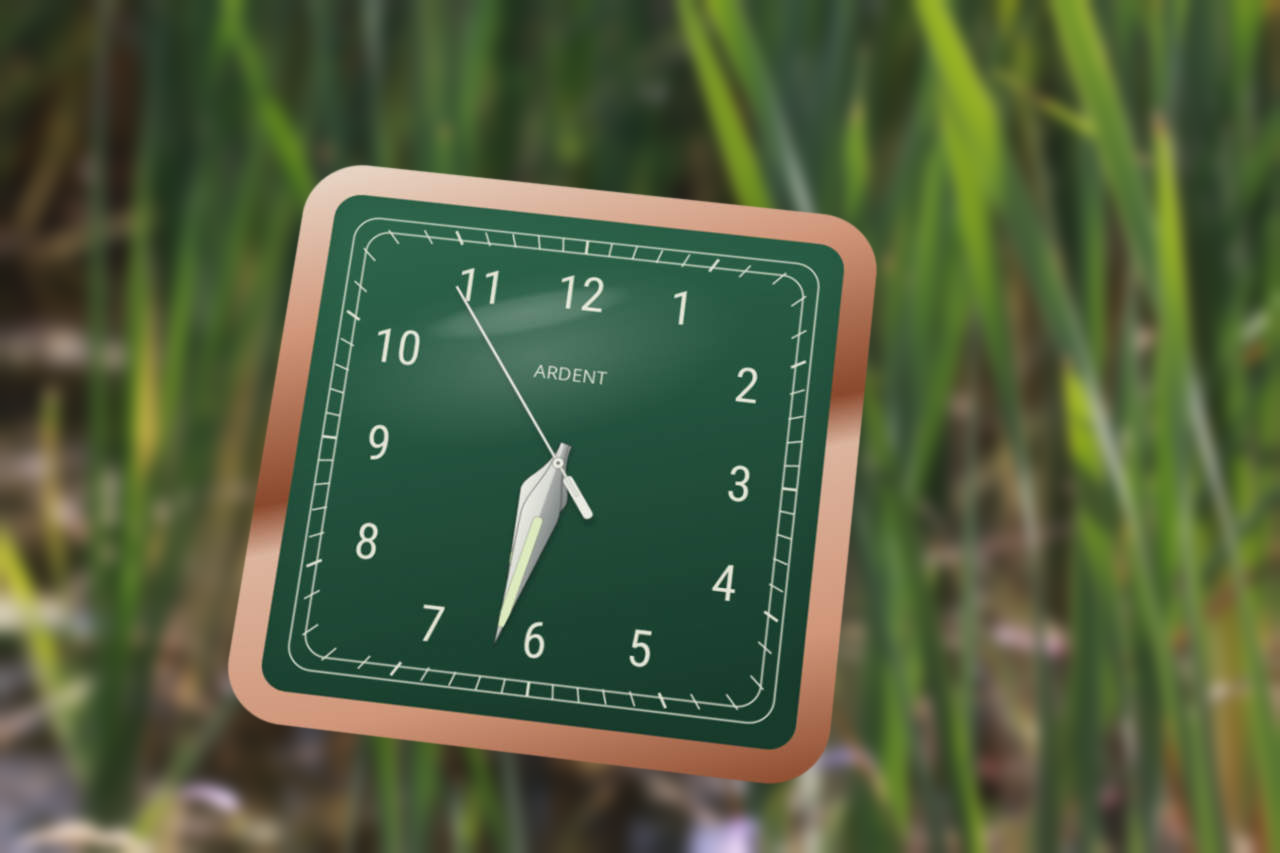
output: 6.31.54
